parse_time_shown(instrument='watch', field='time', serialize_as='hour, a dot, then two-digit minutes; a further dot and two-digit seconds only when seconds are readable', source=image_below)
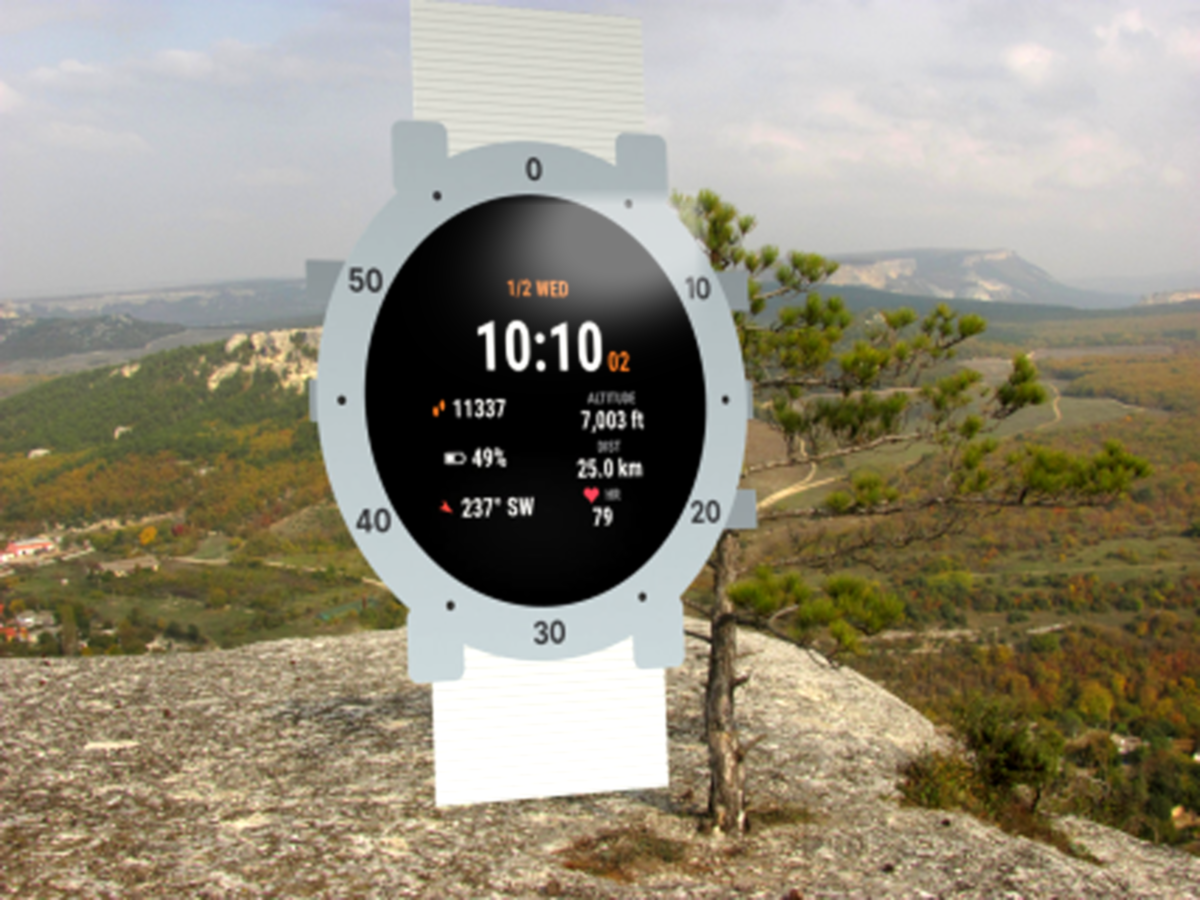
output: 10.10.02
